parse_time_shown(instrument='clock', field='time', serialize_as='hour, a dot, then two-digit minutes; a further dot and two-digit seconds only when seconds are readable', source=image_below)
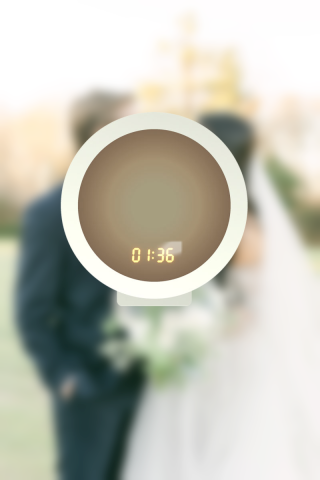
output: 1.36
